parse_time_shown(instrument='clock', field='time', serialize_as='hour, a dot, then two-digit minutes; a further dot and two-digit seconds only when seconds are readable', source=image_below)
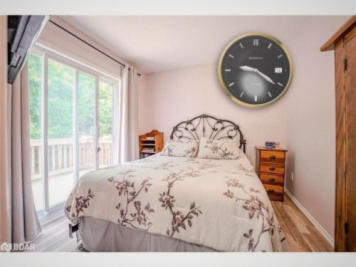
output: 9.21
